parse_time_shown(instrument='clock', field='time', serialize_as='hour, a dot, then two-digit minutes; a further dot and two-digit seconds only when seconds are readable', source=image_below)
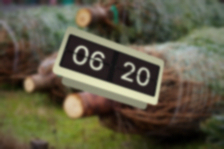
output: 6.20
